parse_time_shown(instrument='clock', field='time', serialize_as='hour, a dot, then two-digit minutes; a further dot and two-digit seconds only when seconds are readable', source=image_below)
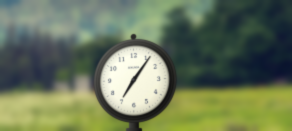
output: 7.06
